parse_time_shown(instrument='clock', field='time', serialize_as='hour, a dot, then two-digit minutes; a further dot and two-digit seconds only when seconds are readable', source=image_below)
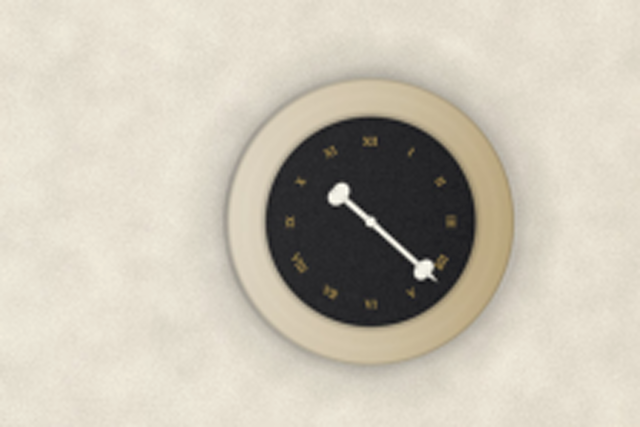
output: 10.22
